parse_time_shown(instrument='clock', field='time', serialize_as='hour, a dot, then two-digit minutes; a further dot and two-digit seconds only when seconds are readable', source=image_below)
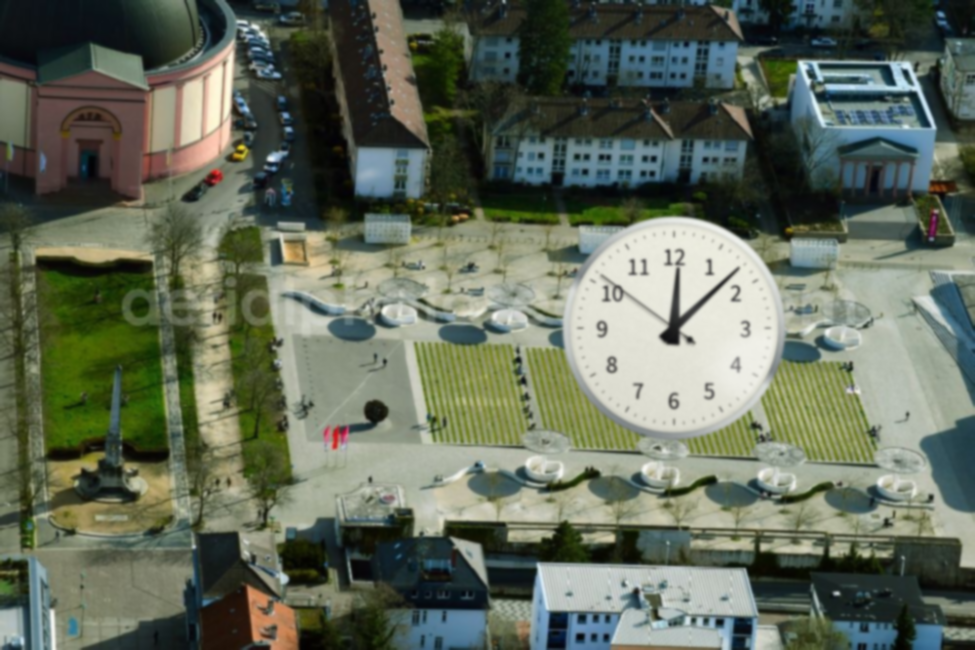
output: 12.07.51
